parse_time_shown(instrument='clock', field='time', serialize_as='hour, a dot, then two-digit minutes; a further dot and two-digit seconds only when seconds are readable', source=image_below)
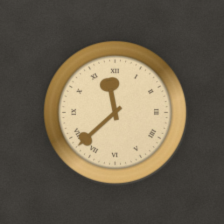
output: 11.38
